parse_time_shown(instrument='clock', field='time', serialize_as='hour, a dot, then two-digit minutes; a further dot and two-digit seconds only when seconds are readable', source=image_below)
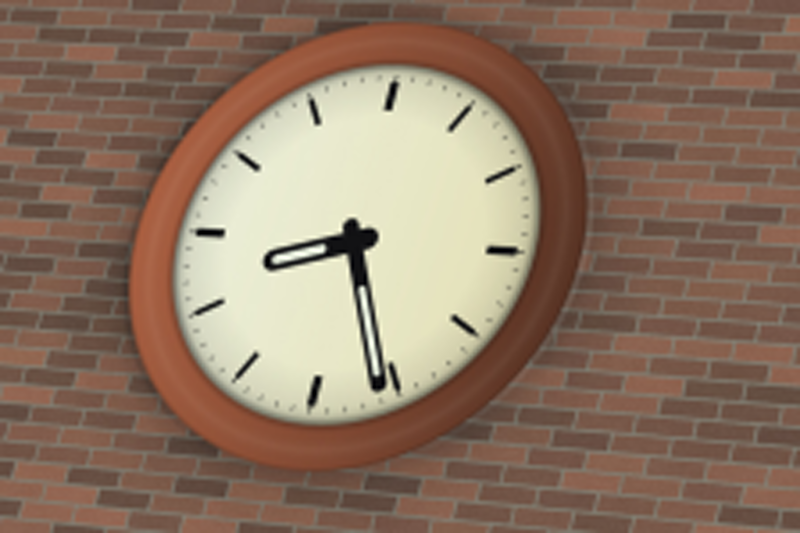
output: 8.26
